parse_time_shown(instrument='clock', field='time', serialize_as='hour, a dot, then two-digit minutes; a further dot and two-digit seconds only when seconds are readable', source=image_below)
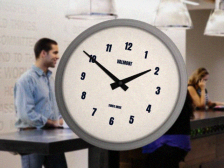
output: 1.50
